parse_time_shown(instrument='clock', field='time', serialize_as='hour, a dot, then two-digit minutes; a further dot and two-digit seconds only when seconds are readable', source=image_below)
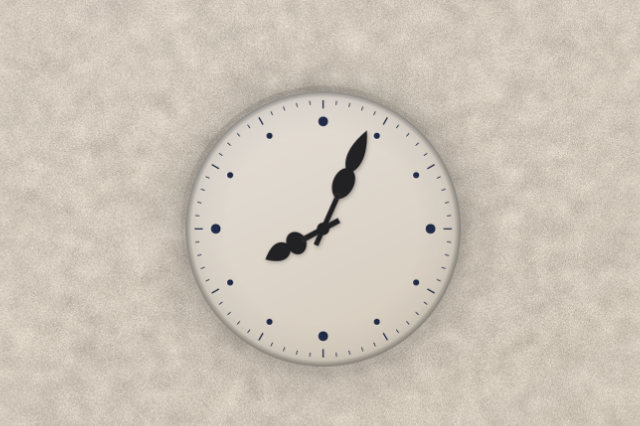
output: 8.04
